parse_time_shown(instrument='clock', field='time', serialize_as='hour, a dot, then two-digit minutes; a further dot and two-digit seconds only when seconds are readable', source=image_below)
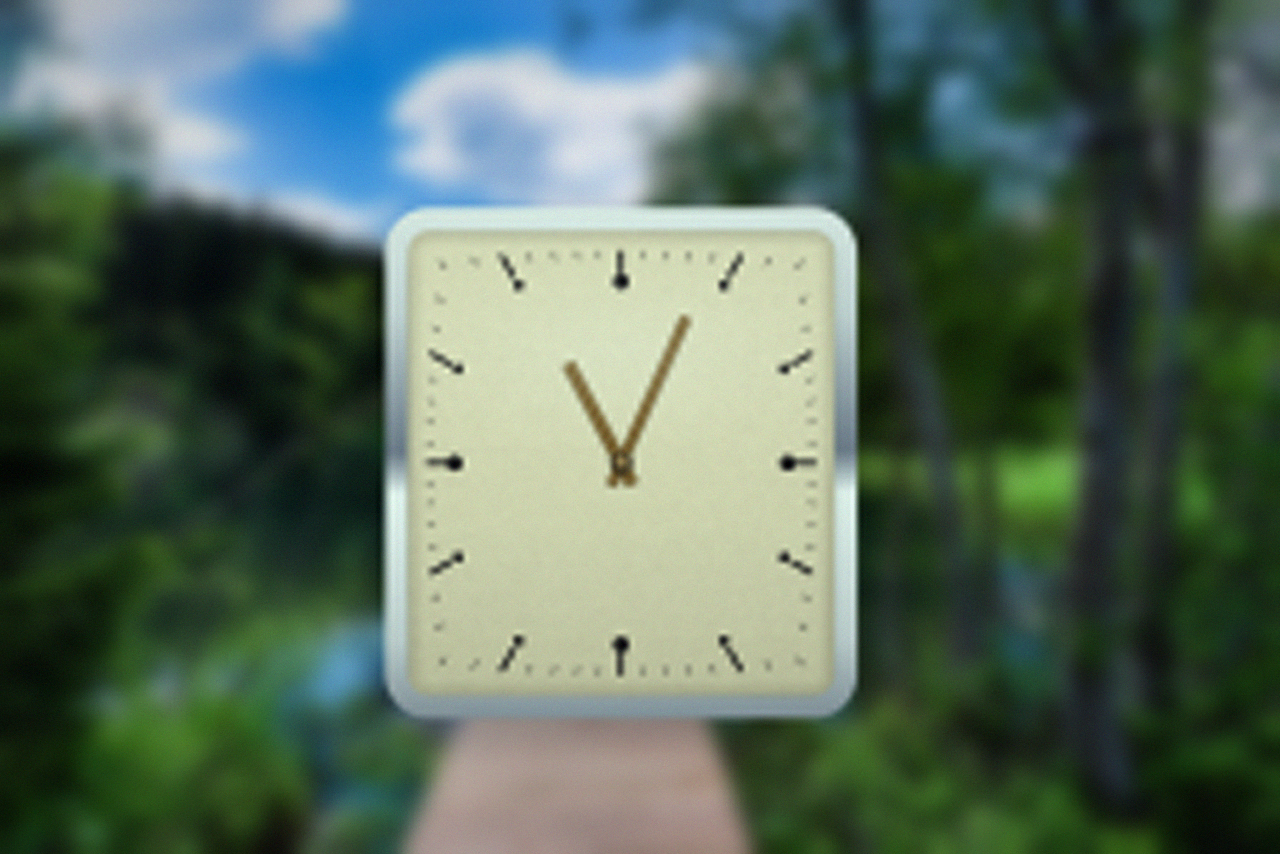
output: 11.04
